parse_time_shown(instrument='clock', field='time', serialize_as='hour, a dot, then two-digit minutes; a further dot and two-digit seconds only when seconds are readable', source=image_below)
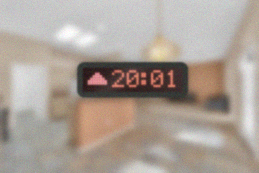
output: 20.01
